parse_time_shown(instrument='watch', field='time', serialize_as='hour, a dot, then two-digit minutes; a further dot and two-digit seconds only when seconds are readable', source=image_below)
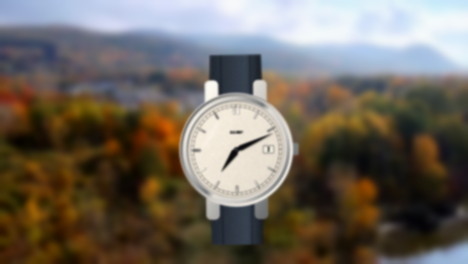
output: 7.11
